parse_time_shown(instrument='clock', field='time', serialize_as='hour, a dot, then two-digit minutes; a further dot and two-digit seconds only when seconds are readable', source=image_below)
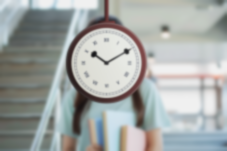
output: 10.10
